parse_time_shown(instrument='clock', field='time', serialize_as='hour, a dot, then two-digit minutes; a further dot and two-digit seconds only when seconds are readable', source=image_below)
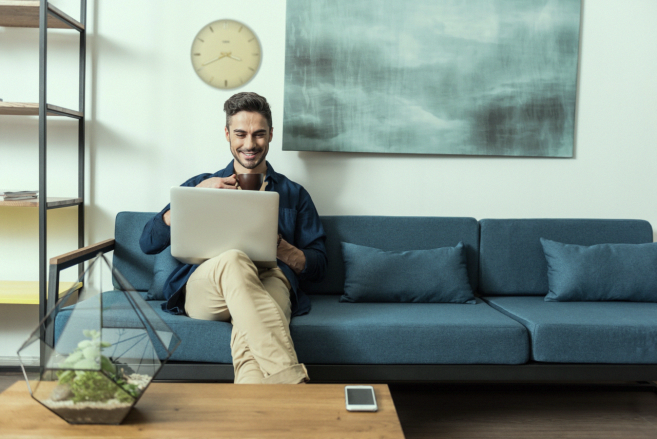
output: 3.41
